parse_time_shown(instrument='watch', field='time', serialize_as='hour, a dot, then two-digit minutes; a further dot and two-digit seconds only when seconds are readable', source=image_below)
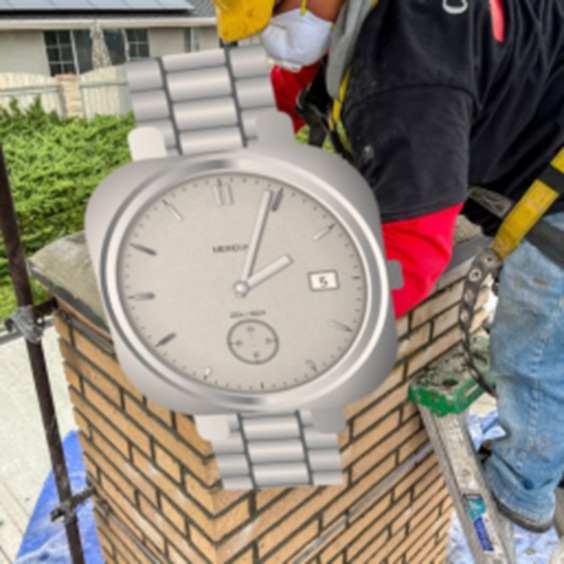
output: 2.04
